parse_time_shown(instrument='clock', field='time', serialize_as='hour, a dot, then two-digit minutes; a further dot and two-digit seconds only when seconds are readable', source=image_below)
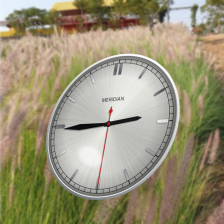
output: 2.44.30
